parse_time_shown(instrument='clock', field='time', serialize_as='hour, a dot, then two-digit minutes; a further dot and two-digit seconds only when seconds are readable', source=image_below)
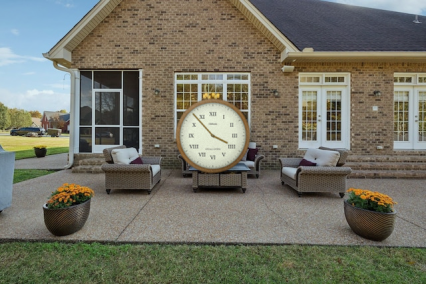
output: 3.53
